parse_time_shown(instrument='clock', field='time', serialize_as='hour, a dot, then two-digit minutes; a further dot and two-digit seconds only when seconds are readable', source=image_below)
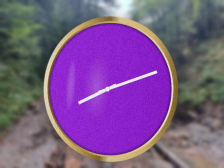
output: 8.12
